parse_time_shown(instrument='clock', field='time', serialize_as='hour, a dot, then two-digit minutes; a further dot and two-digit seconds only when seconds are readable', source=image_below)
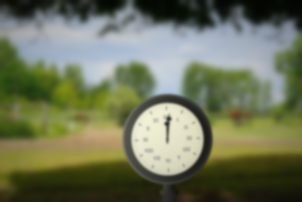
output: 12.01
